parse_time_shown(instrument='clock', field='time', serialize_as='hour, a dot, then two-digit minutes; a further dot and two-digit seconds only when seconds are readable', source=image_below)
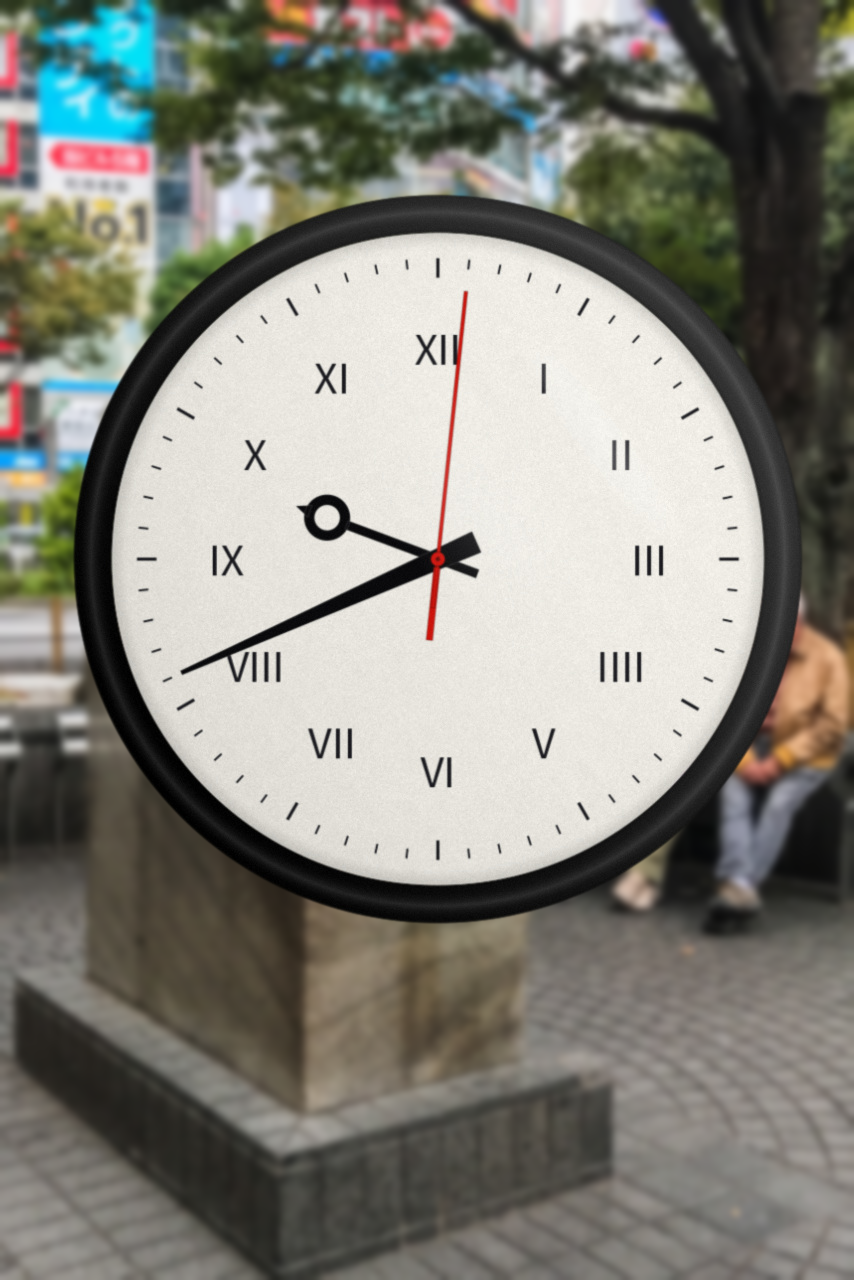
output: 9.41.01
